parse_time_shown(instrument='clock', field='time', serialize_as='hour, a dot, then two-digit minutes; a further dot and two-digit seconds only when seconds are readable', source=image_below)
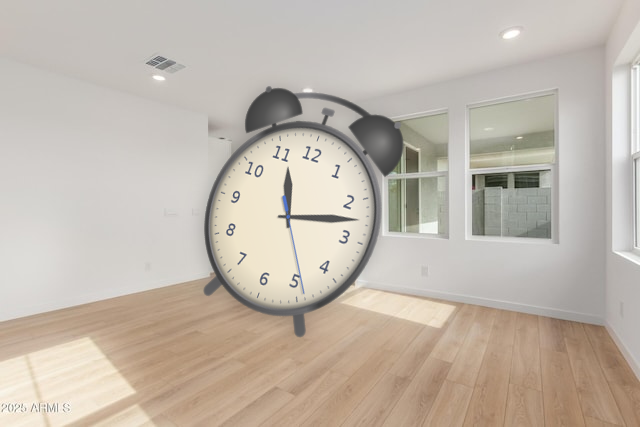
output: 11.12.24
